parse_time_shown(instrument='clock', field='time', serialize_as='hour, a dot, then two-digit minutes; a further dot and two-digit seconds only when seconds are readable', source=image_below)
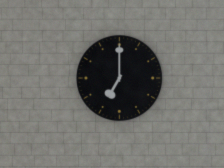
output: 7.00
